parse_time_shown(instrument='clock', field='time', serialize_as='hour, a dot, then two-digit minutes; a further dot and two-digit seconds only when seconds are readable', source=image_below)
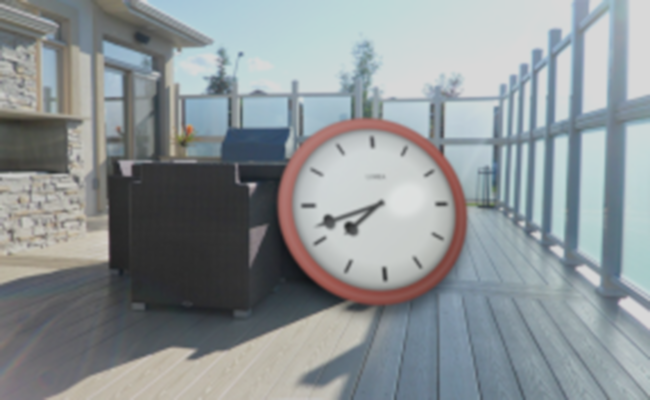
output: 7.42
